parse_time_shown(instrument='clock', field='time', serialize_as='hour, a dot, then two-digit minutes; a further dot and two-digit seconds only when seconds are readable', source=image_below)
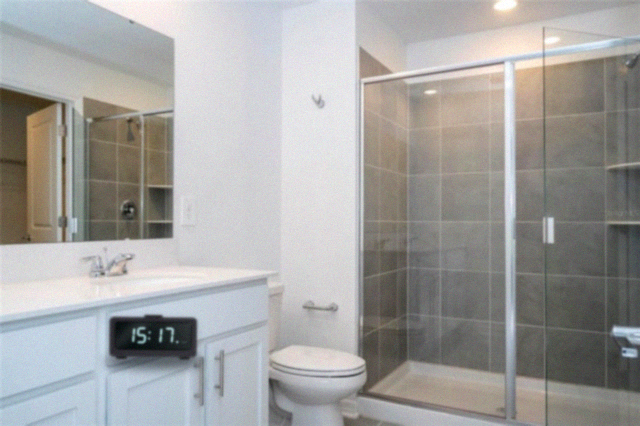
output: 15.17
